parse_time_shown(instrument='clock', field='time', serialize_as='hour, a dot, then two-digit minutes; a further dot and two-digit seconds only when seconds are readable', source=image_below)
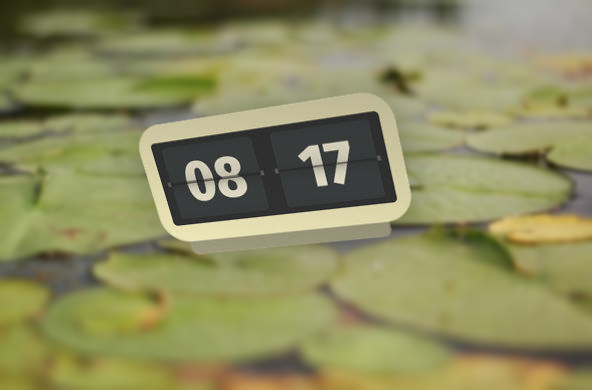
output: 8.17
